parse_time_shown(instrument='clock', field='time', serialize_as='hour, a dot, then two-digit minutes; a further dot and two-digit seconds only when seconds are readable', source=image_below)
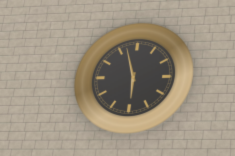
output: 5.57
